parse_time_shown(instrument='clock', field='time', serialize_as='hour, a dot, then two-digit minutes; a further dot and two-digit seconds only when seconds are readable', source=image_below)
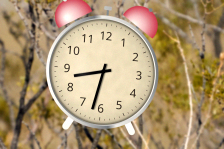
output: 8.32
